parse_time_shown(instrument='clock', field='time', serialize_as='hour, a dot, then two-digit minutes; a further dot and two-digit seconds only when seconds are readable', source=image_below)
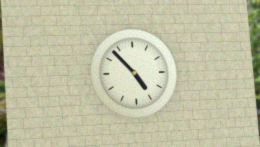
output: 4.53
